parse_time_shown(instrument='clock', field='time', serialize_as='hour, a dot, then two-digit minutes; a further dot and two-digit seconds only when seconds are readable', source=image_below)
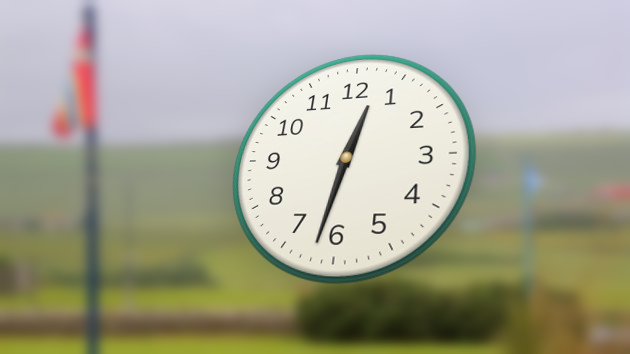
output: 12.32
